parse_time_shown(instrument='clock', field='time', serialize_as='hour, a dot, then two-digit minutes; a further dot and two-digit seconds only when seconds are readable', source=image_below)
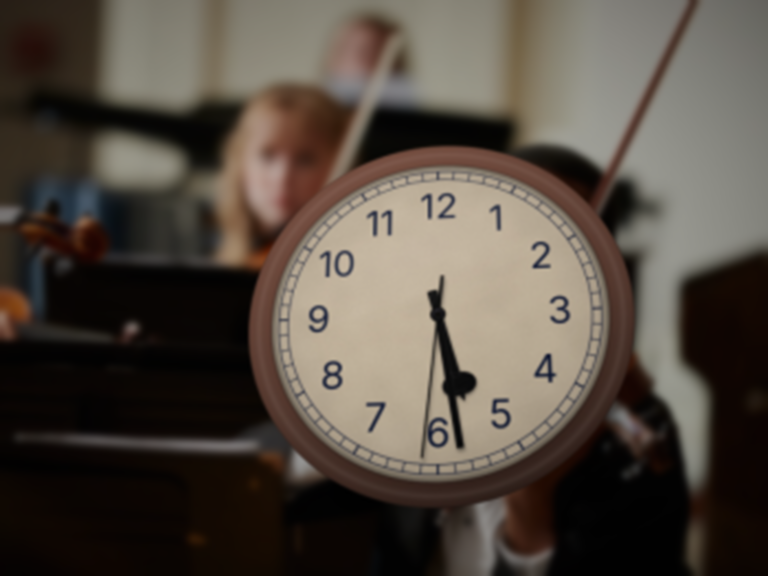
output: 5.28.31
